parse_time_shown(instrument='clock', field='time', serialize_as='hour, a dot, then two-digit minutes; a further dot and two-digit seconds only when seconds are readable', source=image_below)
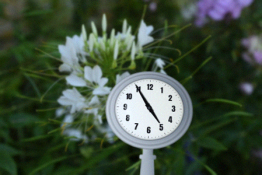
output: 4.55
